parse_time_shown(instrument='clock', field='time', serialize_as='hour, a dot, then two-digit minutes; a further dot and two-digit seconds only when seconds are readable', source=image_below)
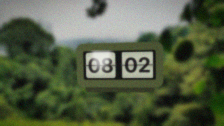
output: 8.02
